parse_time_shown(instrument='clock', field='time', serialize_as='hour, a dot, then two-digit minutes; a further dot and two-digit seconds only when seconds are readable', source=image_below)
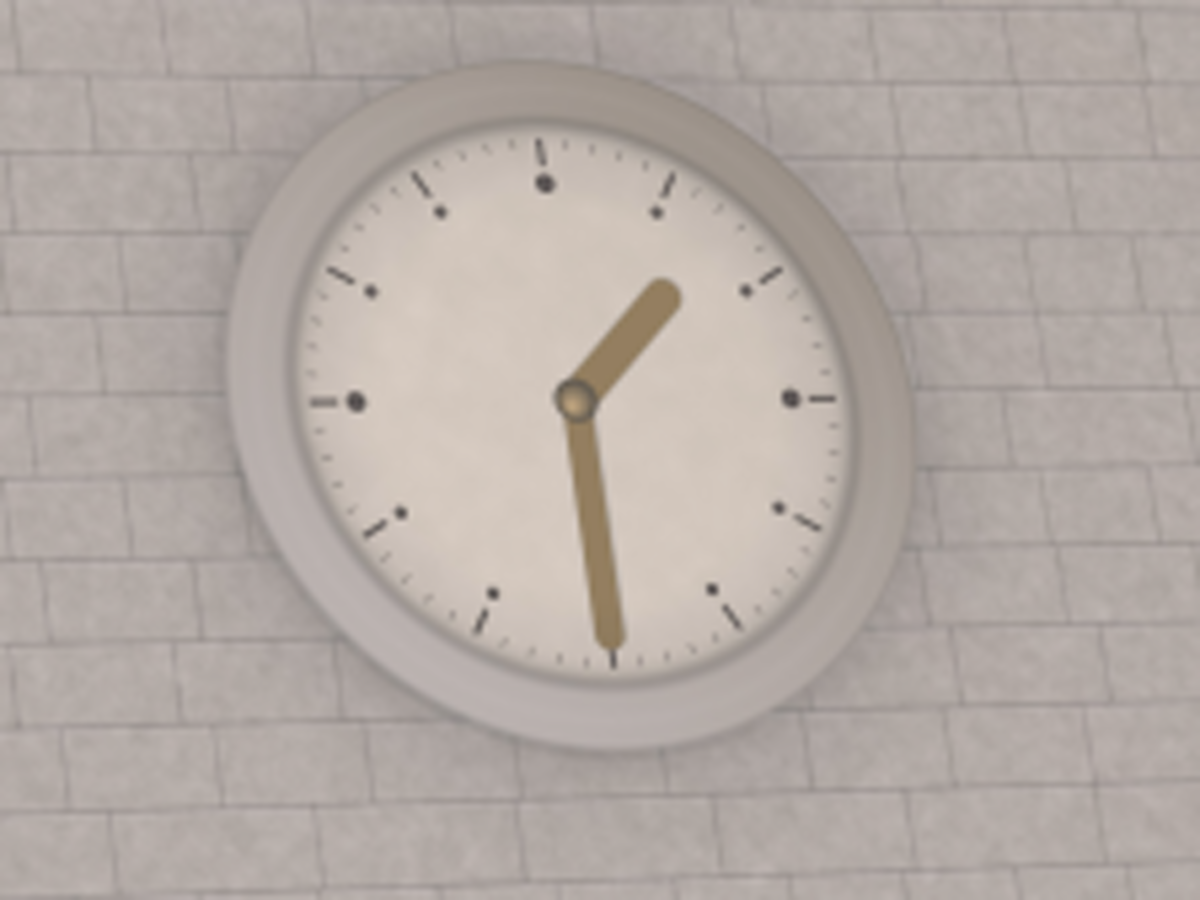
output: 1.30
